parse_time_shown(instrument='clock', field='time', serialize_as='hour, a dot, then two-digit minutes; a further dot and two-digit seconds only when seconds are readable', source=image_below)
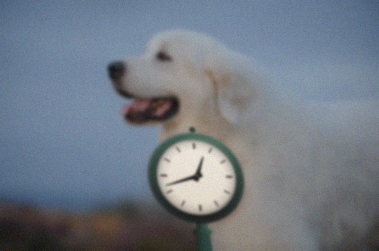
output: 12.42
